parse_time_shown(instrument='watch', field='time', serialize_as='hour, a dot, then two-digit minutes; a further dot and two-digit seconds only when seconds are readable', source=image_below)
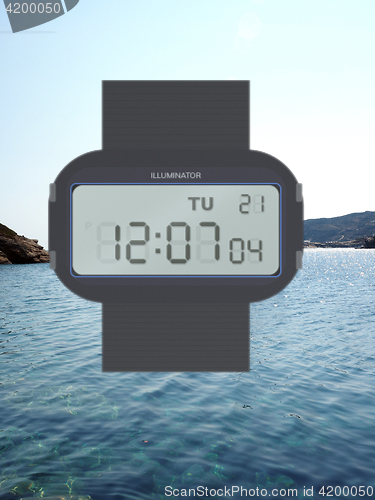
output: 12.07.04
